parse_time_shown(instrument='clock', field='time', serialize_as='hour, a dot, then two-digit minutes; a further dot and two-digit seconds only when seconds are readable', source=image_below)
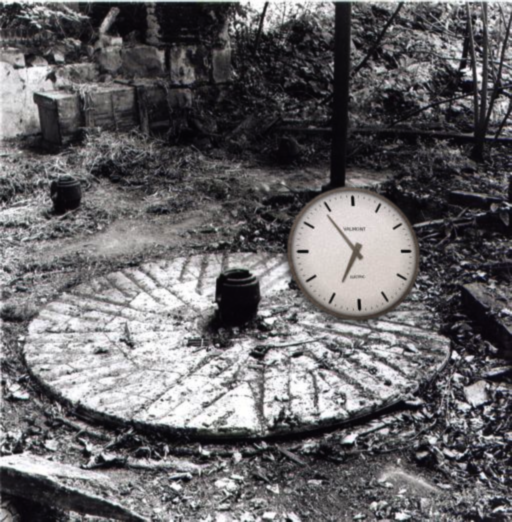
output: 6.54
